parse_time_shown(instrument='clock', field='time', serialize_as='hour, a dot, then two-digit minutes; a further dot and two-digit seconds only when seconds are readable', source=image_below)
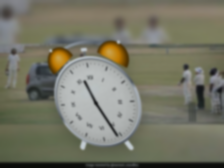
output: 11.26
